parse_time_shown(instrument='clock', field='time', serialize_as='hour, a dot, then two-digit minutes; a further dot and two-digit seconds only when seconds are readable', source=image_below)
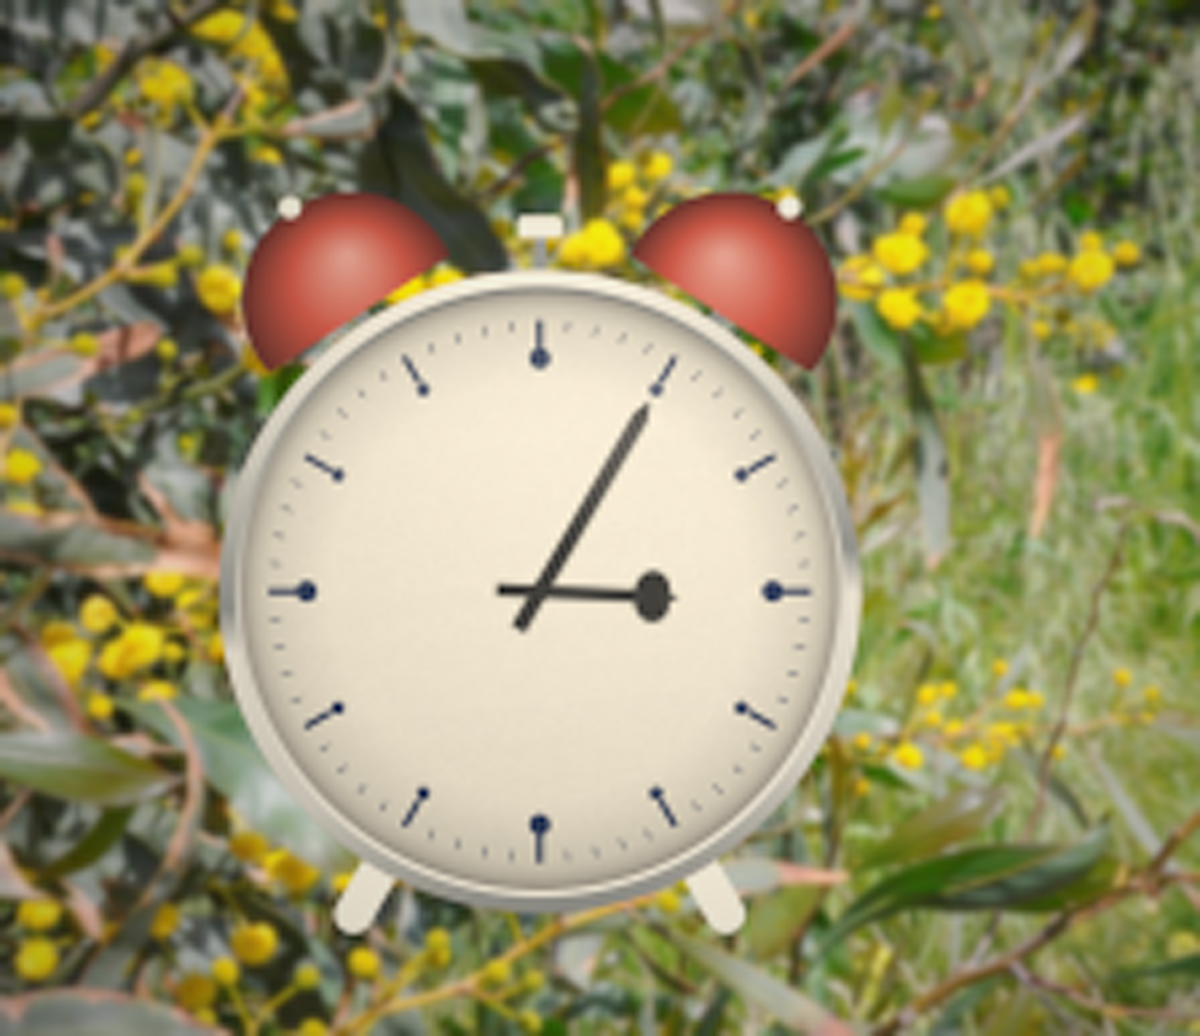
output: 3.05
